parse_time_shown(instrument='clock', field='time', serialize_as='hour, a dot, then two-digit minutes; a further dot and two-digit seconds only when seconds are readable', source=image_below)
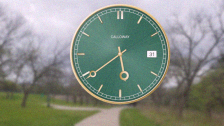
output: 5.39
